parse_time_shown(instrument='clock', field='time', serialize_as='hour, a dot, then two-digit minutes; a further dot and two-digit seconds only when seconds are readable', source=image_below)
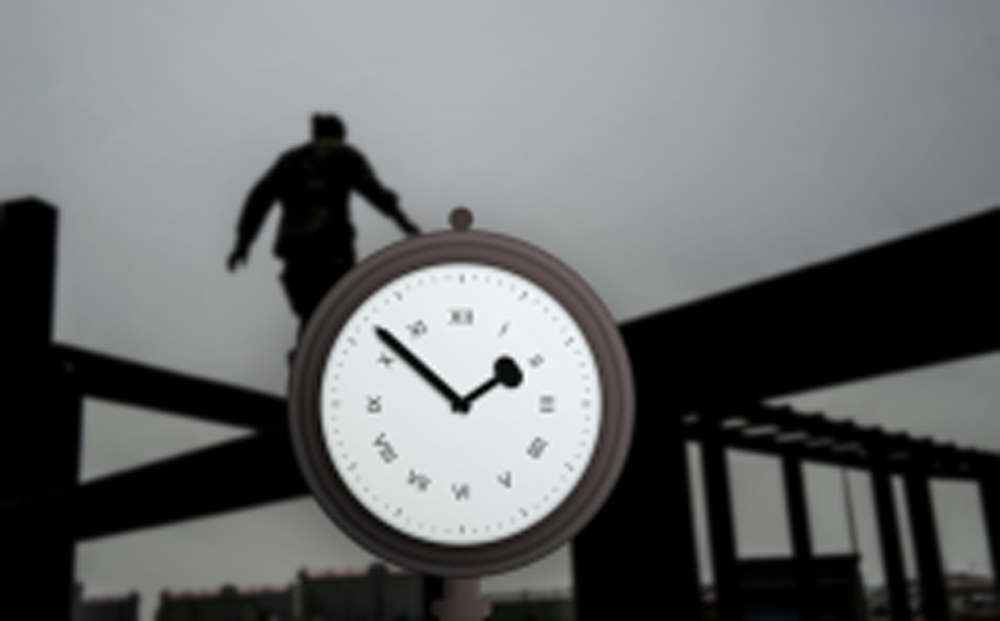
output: 1.52
